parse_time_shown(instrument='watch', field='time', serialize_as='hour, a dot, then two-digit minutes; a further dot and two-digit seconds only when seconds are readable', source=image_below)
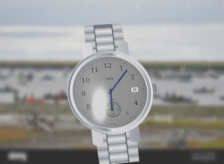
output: 6.07
